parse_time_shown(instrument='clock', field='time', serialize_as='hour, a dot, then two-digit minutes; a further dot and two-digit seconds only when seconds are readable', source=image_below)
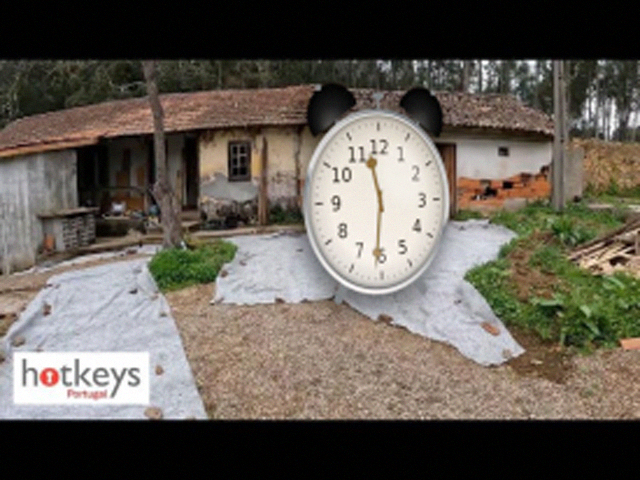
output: 11.31
